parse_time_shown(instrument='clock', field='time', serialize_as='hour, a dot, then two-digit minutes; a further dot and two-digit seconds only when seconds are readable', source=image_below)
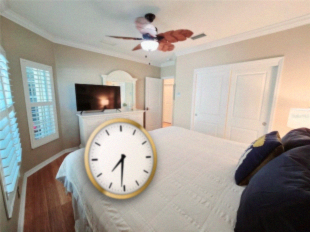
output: 7.31
